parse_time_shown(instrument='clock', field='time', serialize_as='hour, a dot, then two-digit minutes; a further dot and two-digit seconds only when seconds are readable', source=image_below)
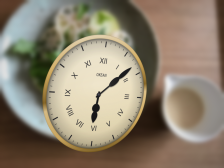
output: 6.08
